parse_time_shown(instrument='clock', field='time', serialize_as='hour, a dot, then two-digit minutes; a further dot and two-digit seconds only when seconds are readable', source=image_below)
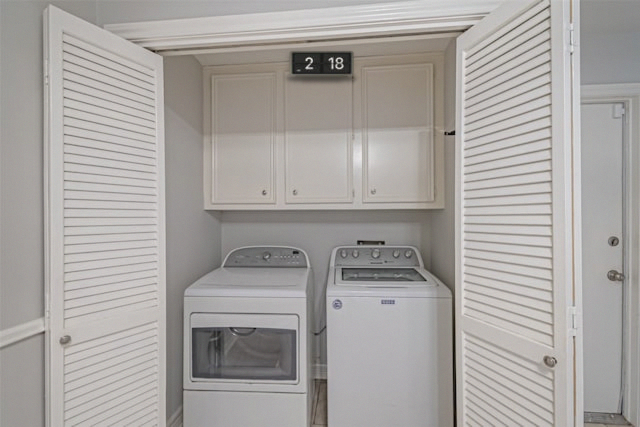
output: 2.18
